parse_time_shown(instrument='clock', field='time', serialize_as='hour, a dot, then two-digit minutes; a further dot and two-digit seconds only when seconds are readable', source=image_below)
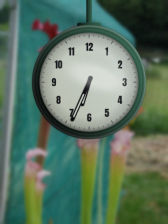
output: 6.34
